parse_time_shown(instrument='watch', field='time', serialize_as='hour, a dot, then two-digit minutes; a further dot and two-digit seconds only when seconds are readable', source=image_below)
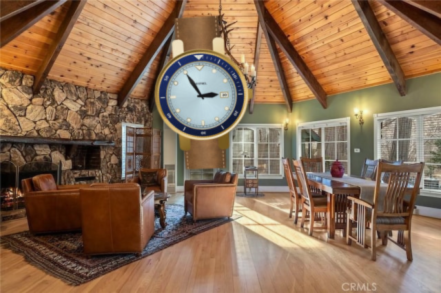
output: 2.55
